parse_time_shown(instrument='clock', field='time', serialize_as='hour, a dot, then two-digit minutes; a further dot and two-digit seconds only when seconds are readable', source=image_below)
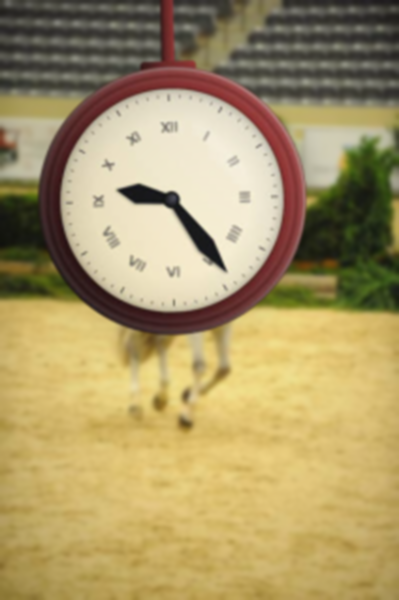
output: 9.24
